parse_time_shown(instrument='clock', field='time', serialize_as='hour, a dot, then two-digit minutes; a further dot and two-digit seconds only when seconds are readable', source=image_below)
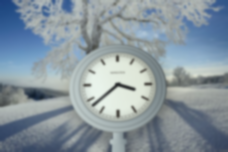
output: 3.38
